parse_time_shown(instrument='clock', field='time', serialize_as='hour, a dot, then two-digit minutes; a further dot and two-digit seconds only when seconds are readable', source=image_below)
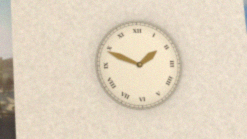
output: 1.49
